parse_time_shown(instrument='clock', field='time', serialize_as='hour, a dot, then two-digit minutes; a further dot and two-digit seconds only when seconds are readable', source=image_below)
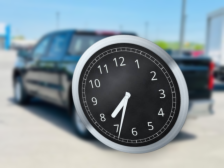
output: 7.34
